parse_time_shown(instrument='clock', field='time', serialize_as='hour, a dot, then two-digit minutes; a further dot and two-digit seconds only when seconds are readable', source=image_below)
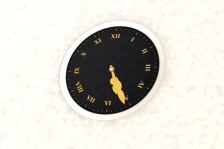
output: 5.26
